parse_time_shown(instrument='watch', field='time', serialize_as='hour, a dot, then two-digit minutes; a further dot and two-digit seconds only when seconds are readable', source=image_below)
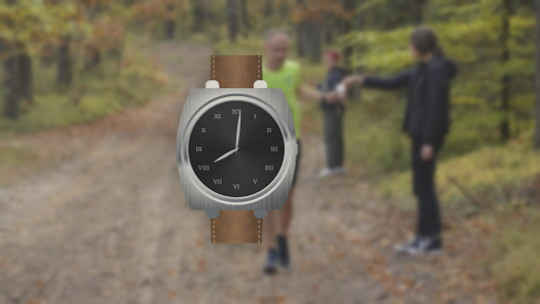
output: 8.01
